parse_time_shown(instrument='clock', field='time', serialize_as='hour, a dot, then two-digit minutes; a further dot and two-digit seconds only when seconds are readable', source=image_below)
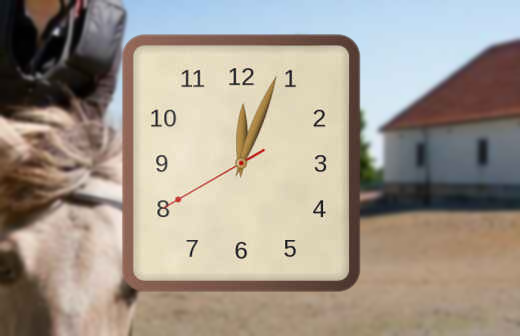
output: 12.03.40
